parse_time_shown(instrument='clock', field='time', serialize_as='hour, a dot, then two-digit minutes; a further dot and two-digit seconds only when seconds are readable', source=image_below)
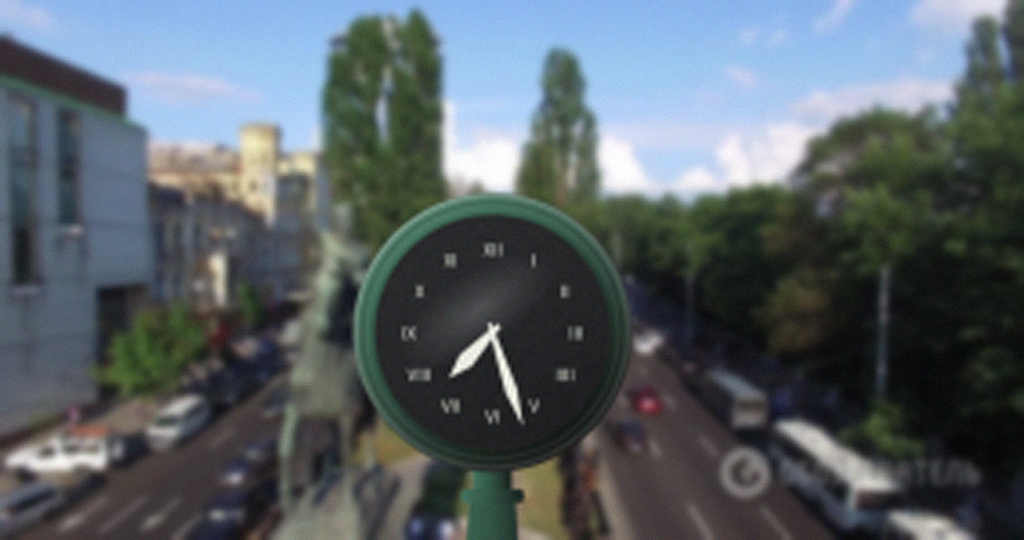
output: 7.27
